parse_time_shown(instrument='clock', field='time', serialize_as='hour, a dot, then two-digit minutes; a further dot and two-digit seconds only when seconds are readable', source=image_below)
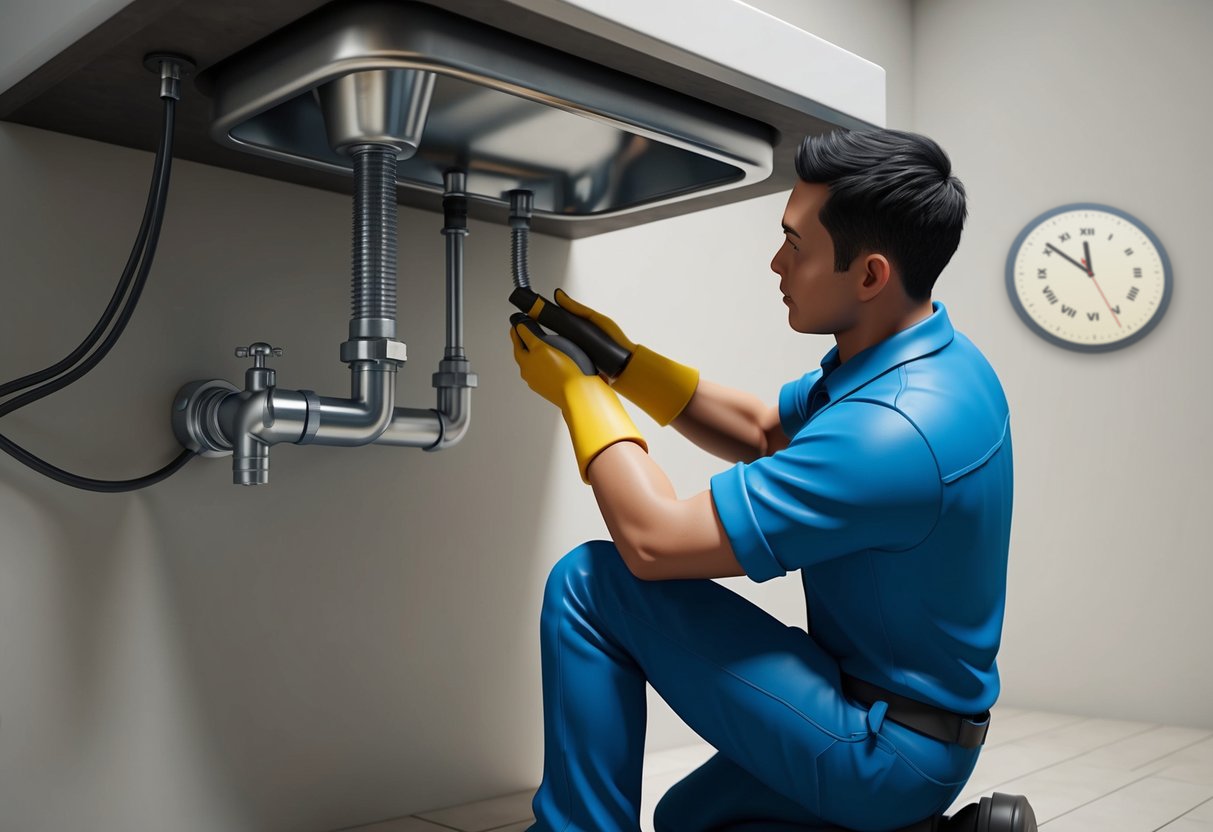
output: 11.51.26
